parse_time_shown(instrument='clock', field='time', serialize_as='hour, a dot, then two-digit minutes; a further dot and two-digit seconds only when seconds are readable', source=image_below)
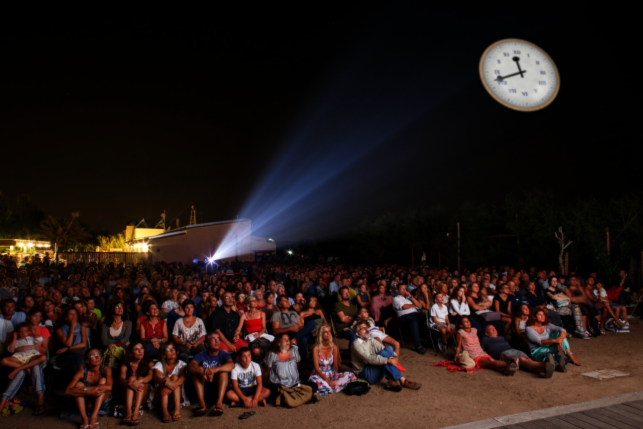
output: 11.42
